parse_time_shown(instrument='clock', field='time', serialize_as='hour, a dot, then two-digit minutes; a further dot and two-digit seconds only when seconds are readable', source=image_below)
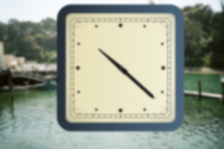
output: 10.22
